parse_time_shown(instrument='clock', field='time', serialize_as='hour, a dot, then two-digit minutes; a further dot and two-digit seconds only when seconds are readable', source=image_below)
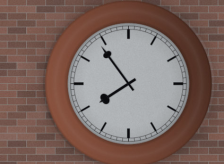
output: 7.54
